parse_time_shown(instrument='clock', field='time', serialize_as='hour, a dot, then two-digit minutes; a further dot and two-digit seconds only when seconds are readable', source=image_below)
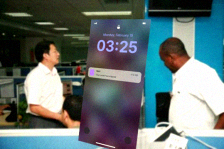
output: 3.25
